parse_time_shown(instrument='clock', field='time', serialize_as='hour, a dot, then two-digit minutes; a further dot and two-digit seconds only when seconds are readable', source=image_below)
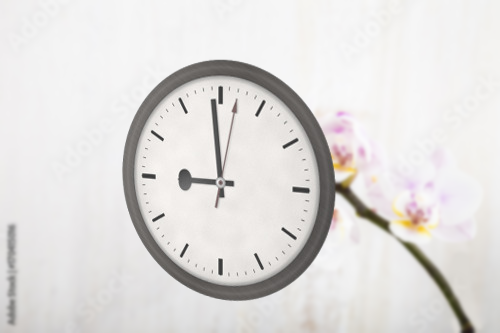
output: 8.59.02
